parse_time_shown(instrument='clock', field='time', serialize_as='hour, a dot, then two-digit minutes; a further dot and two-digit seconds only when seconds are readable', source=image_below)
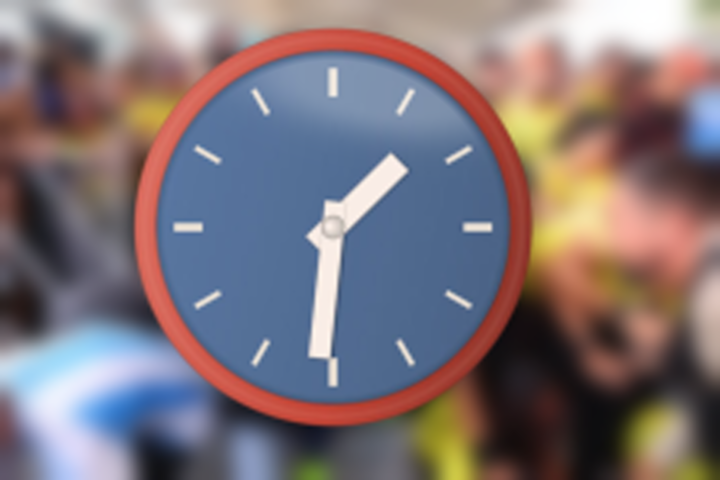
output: 1.31
